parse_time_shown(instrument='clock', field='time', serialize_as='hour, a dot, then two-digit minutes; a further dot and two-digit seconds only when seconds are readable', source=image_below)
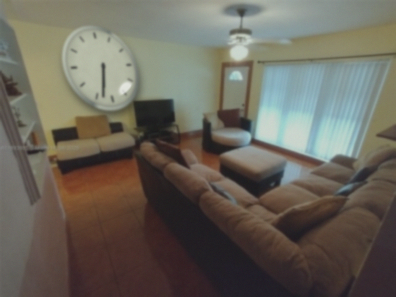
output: 6.33
